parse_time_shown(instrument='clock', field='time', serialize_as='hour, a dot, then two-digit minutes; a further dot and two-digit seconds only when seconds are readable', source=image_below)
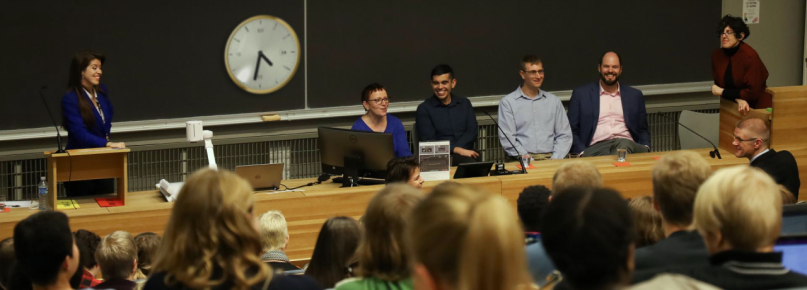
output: 4.32
